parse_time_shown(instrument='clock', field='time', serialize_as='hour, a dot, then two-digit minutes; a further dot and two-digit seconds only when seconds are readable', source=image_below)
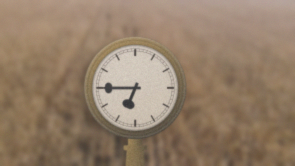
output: 6.45
